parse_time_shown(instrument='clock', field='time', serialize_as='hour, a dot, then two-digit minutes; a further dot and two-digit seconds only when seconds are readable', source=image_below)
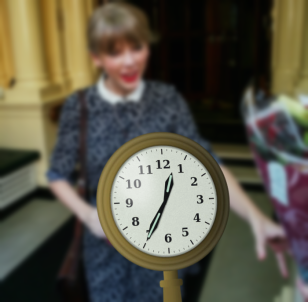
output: 12.35
